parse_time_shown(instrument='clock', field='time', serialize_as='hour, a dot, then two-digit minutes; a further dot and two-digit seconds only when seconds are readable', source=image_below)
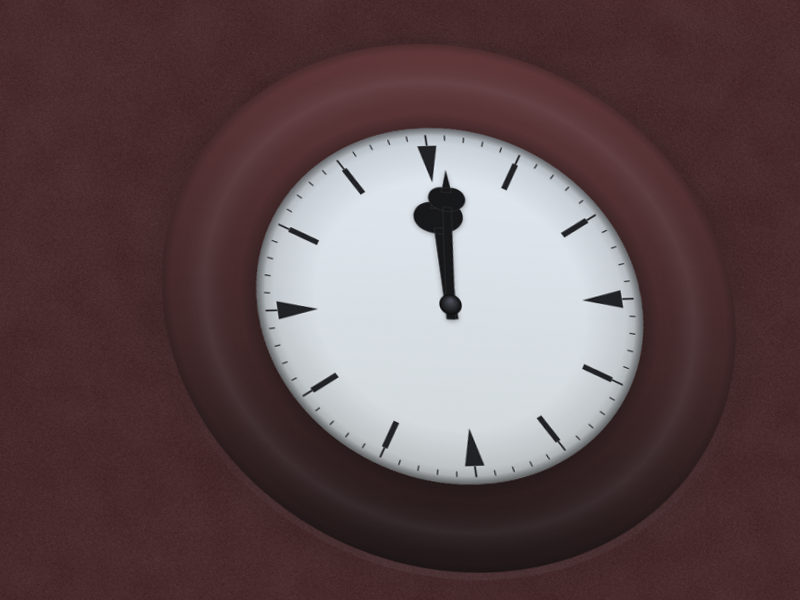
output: 12.01
